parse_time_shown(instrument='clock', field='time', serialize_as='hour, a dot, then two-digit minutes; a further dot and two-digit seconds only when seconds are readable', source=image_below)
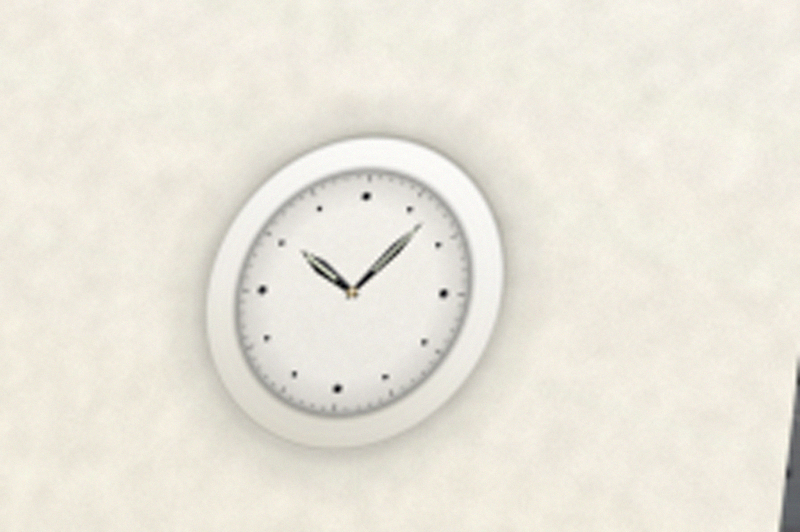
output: 10.07
